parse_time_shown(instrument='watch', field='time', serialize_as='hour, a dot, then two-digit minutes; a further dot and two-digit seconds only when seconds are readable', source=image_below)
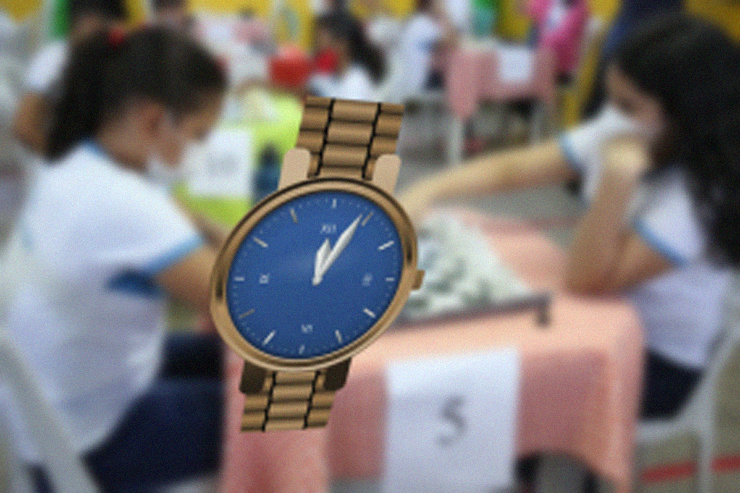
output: 12.04
